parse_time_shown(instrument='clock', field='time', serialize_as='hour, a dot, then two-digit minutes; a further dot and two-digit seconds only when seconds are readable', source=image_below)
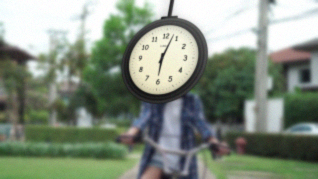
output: 6.03
